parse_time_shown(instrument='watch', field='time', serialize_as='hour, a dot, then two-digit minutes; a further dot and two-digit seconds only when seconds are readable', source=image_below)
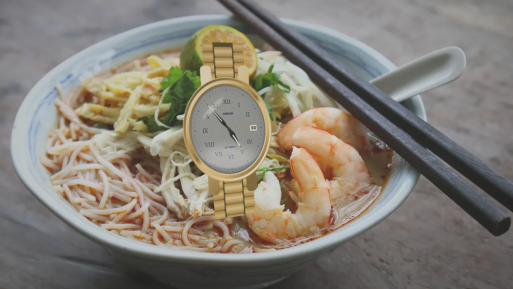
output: 4.53
